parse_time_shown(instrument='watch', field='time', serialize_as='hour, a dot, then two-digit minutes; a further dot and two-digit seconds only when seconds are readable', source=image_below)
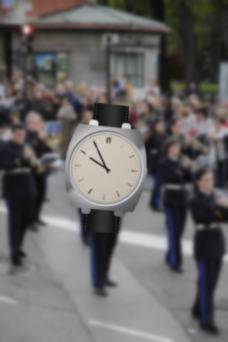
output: 9.55
